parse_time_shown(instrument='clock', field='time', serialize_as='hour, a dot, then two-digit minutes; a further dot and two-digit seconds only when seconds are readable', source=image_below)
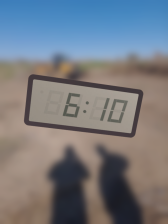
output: 6.10
